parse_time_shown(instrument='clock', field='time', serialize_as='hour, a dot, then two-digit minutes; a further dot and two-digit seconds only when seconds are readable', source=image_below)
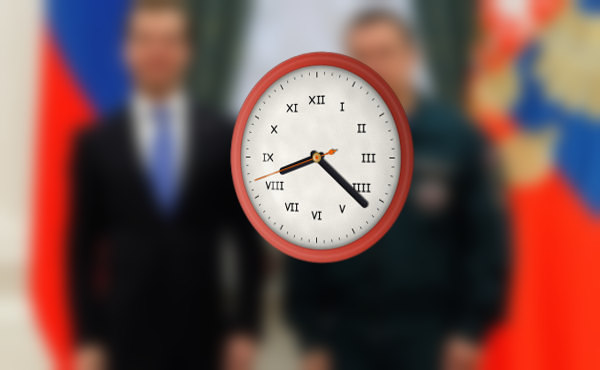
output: 8.21.42
